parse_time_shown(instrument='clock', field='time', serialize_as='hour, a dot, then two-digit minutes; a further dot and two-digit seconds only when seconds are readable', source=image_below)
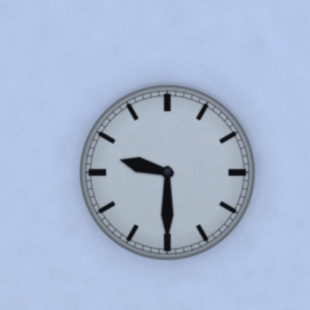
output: 9.30
